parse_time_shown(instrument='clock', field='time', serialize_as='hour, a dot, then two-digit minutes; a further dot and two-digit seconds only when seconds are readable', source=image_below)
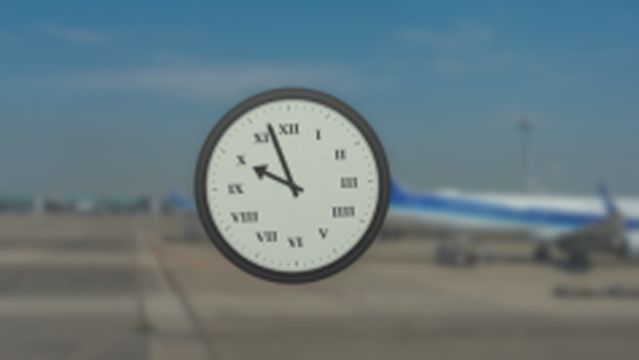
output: 9.57
